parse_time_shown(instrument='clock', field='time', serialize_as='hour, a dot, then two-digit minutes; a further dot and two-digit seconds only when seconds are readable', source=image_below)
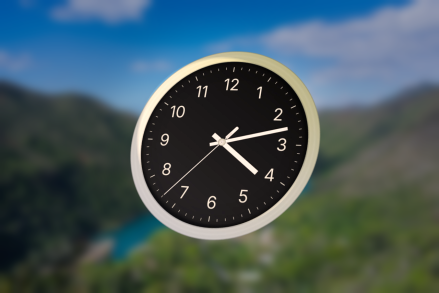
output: 4.12.37
